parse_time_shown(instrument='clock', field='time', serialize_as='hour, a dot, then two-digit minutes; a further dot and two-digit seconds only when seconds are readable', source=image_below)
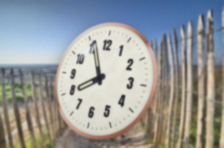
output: 7.56
